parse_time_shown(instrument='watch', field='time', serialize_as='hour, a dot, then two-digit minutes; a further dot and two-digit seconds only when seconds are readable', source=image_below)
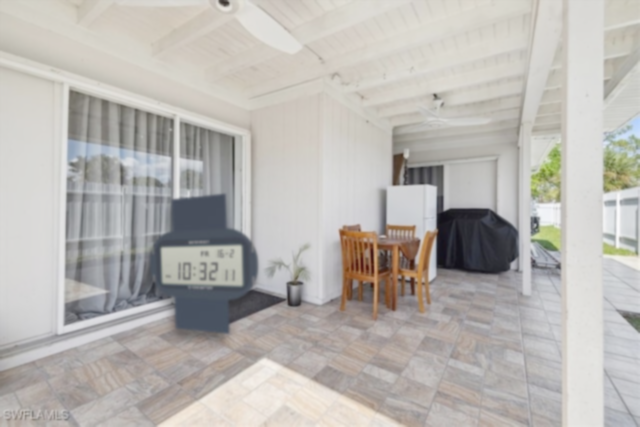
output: 10.32
